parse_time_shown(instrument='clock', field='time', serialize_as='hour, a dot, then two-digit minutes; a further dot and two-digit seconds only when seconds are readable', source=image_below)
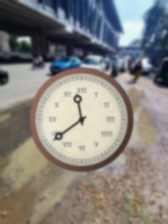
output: 11.39
